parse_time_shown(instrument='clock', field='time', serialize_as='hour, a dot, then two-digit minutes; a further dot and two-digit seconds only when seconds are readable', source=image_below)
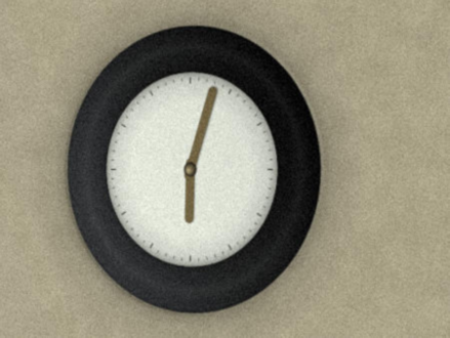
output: 6.03
